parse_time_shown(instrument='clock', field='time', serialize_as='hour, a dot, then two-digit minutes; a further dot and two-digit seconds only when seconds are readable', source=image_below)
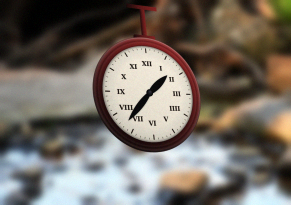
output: 1.37
